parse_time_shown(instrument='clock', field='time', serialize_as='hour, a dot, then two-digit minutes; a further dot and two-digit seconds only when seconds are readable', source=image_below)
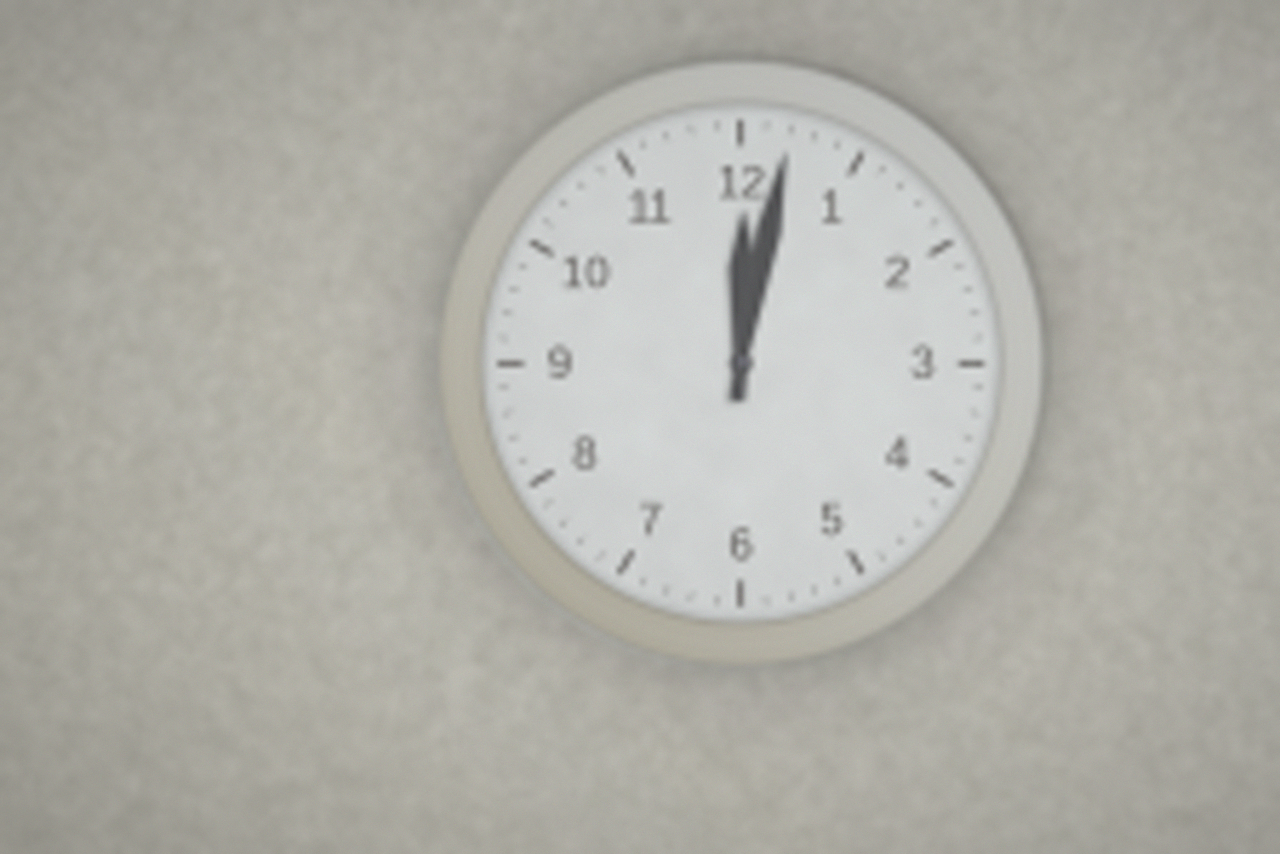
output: 12.02
